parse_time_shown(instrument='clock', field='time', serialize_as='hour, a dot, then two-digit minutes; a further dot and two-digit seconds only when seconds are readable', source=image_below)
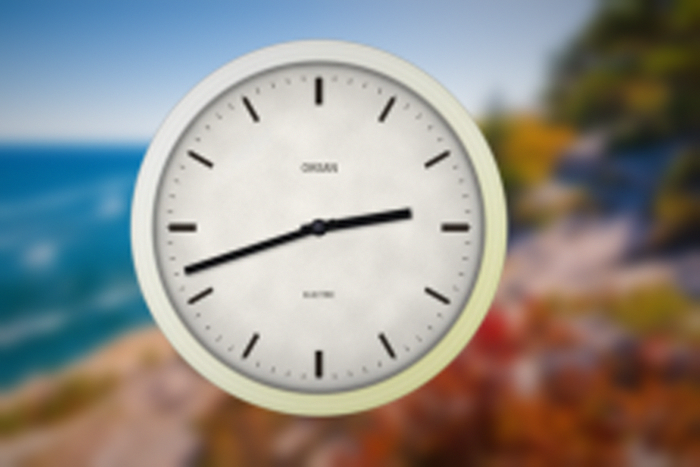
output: 2.42
